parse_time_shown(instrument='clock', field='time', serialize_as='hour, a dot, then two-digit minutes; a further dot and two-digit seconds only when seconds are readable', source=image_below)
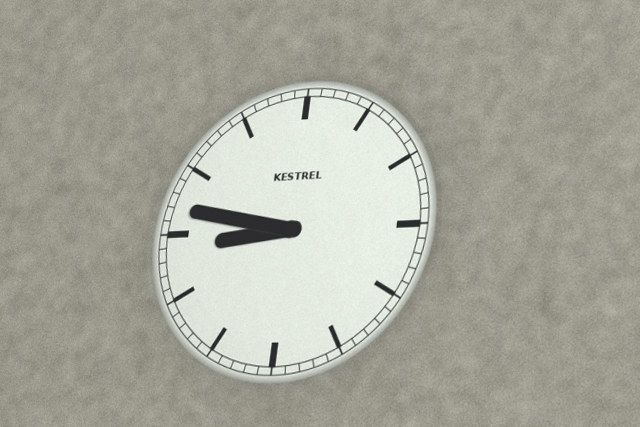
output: 8.47
